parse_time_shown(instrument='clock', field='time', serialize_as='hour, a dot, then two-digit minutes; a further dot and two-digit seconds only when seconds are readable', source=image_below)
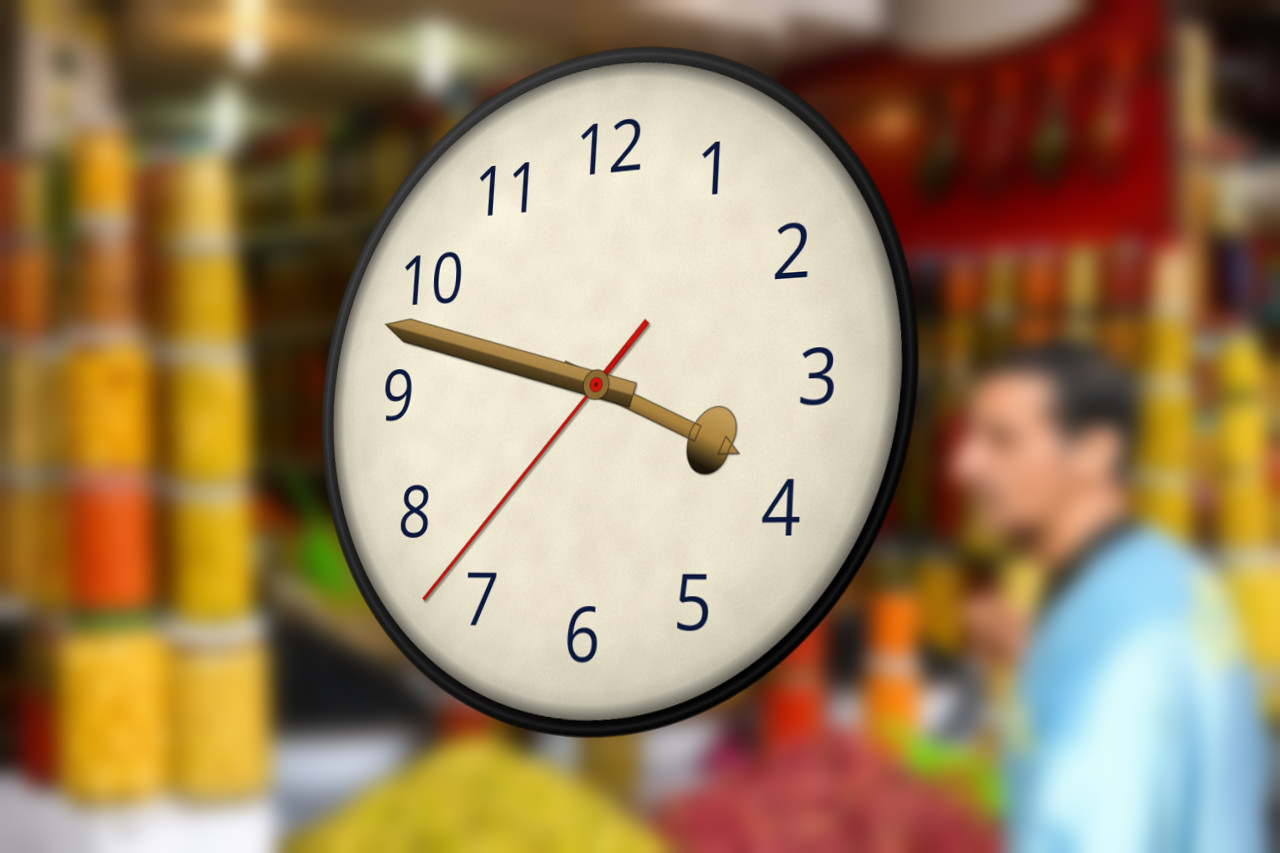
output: 3.47.37
